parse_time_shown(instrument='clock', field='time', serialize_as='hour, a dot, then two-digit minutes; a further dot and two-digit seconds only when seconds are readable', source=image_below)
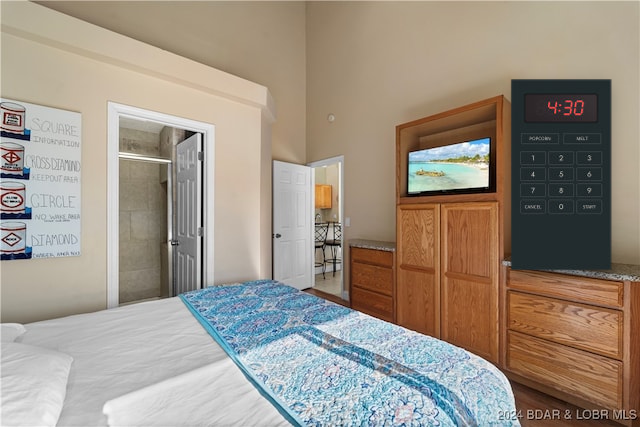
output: 4.30
